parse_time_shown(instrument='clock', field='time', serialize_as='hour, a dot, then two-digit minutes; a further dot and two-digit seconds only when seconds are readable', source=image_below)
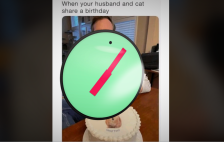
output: 7.05
